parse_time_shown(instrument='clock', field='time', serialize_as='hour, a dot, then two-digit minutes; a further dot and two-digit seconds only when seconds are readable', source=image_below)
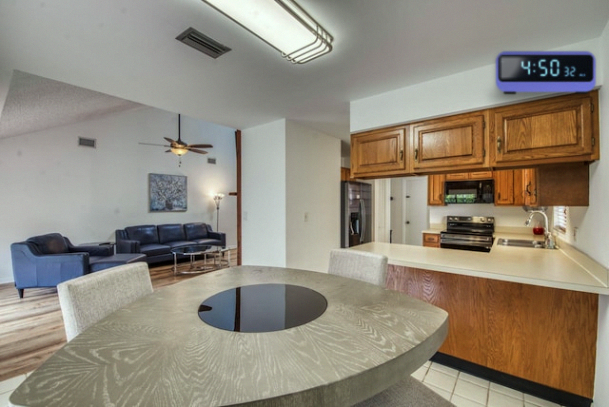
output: 4.50.32
